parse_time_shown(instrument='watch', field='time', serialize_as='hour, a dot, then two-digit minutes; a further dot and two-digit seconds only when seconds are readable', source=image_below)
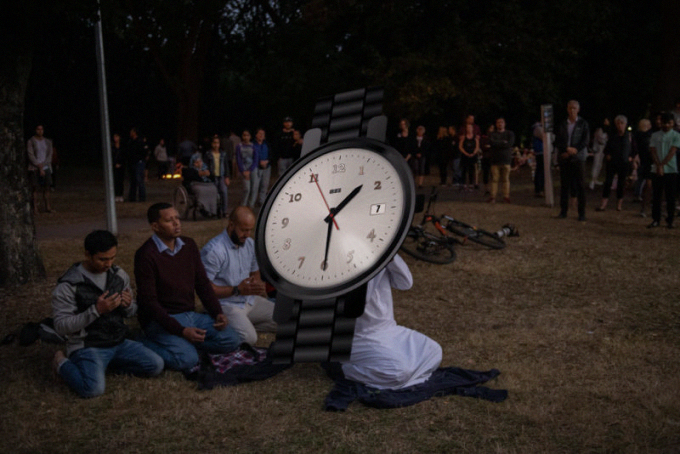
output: 1.29.55
